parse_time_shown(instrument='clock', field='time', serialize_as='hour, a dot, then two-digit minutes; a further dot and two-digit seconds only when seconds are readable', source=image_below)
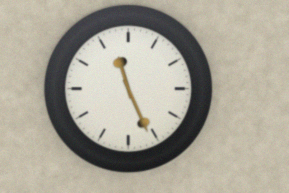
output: 11.26
